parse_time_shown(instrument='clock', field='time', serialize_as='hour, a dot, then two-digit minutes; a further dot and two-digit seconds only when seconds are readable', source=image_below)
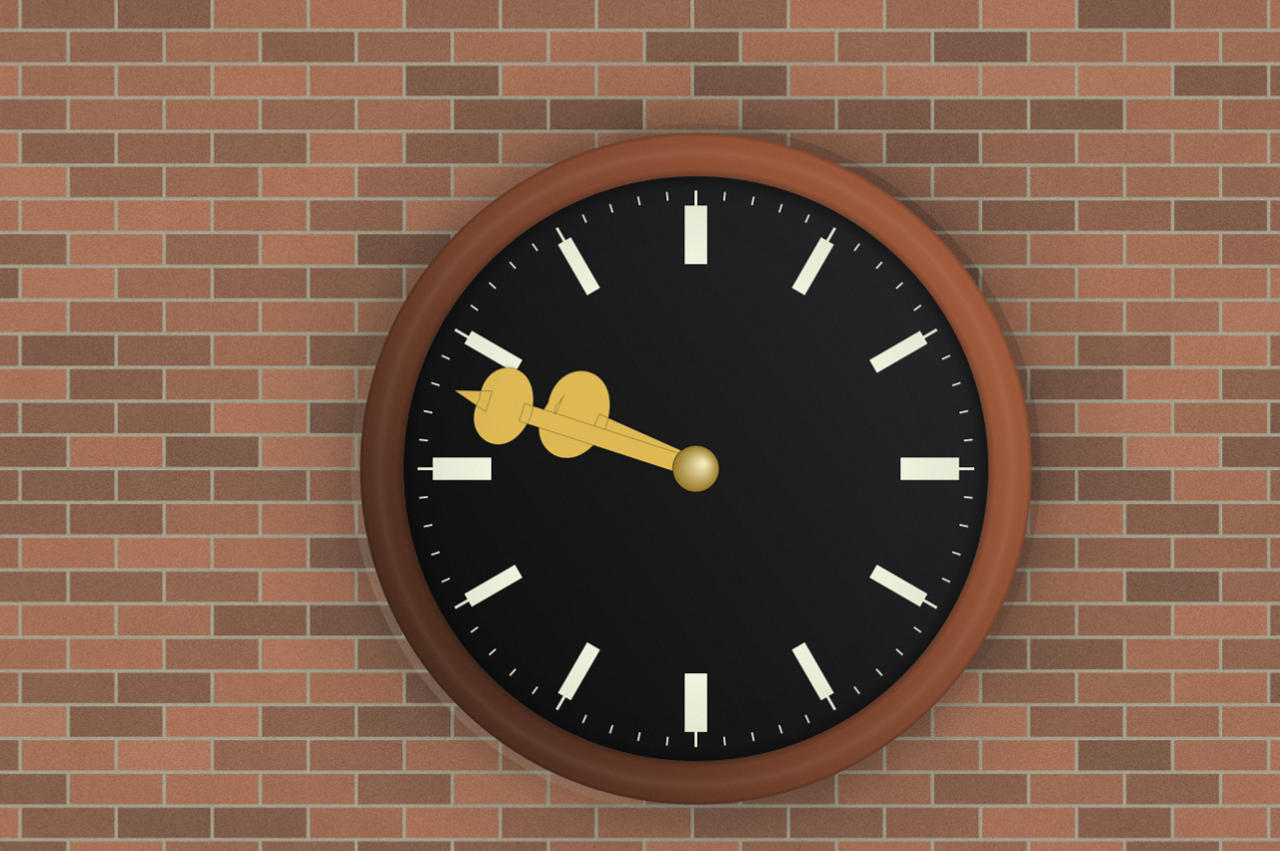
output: 9.48
